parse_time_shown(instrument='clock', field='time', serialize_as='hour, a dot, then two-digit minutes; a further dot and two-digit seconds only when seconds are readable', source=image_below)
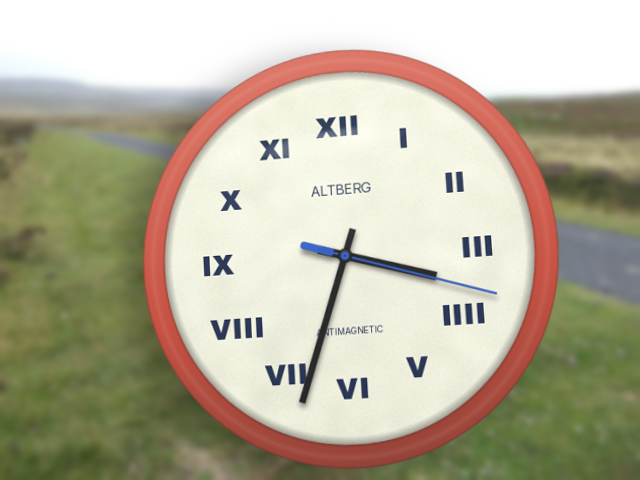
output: 3.33.18
